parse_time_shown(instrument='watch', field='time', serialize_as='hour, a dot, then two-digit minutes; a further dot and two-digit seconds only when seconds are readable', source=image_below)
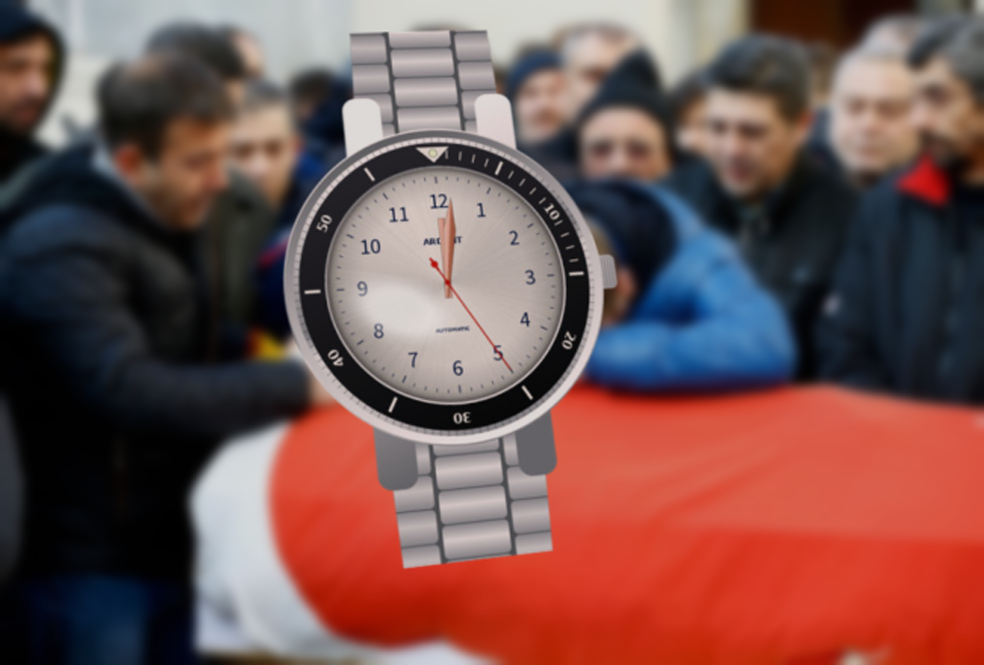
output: 12.01.25
